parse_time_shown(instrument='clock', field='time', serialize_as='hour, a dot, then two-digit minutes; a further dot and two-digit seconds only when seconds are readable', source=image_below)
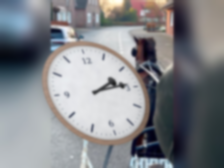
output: 2.14
